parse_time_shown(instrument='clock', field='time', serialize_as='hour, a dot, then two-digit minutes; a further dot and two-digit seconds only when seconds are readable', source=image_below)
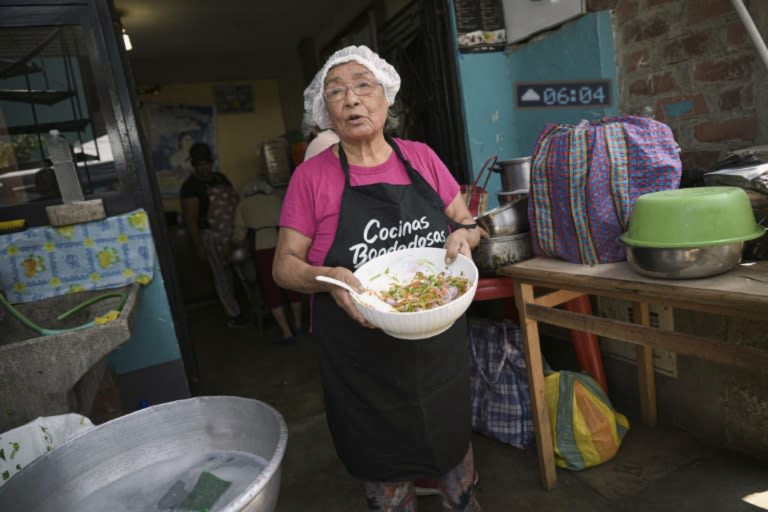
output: 6.04
